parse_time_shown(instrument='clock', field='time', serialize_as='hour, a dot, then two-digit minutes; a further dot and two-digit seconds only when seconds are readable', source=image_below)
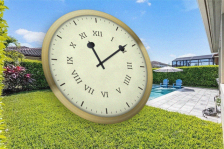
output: 11.09
